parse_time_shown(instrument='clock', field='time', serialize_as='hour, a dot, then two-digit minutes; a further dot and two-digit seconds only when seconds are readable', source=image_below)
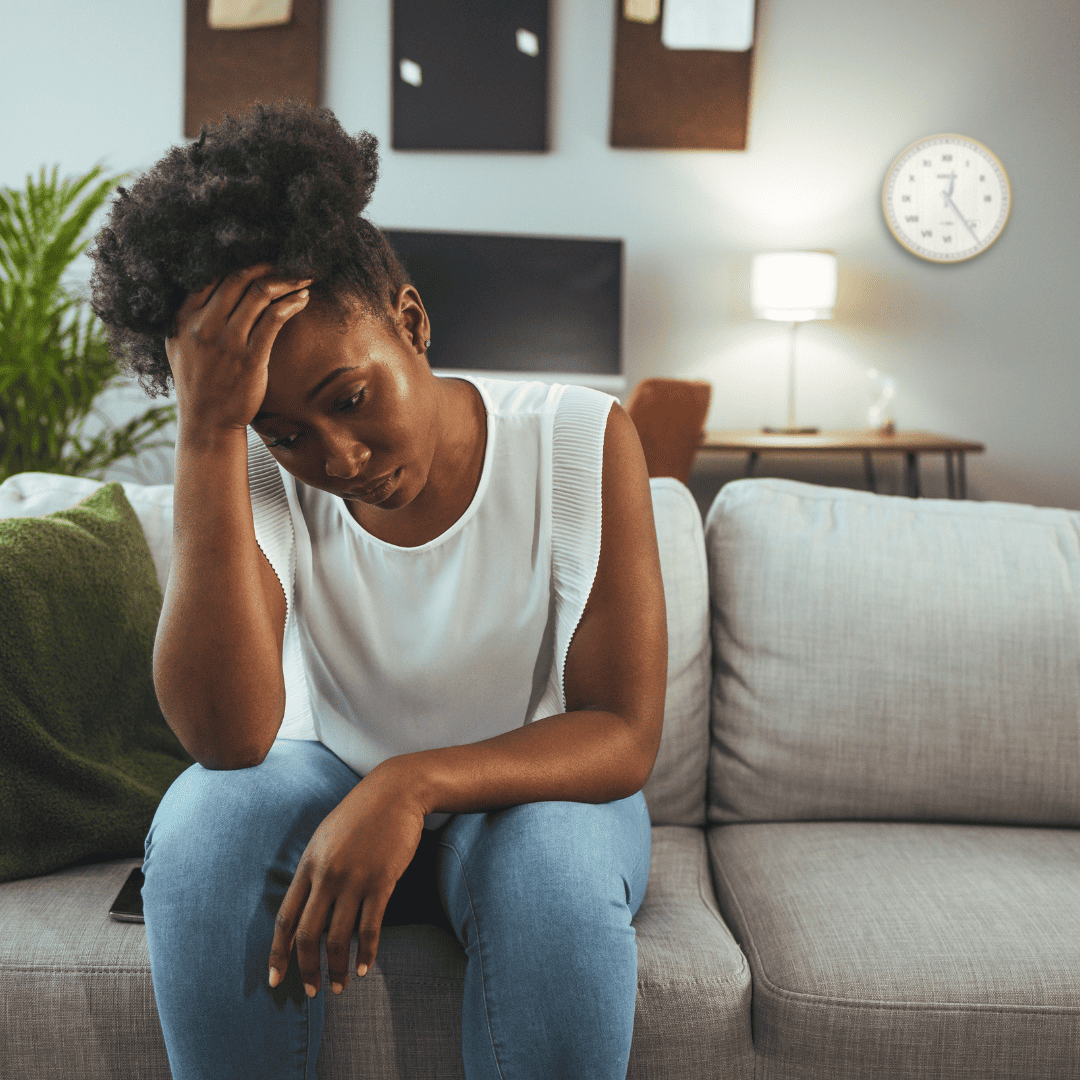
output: 12.24
